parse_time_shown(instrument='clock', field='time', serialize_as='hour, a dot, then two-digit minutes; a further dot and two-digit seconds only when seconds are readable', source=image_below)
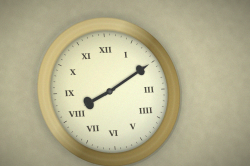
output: 8.10
